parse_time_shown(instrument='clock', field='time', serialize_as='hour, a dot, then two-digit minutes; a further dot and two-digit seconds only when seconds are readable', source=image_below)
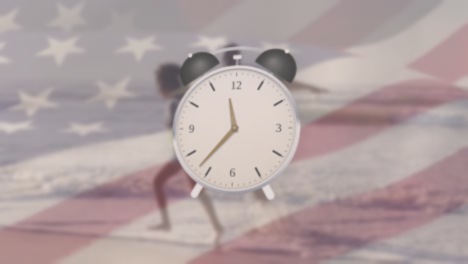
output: 11.37
